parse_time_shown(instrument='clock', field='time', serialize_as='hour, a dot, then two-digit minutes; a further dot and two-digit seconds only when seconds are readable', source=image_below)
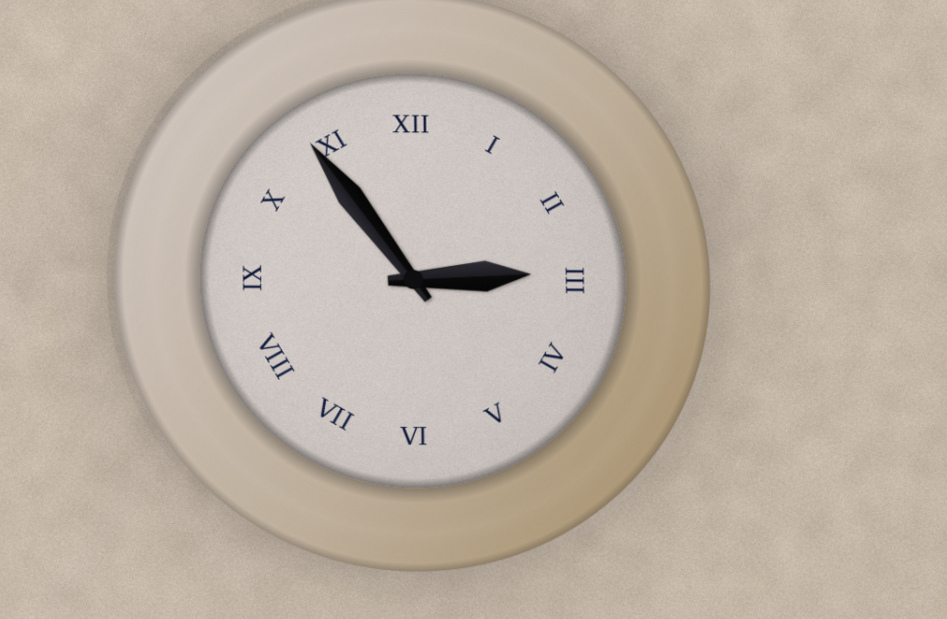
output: 2.54
